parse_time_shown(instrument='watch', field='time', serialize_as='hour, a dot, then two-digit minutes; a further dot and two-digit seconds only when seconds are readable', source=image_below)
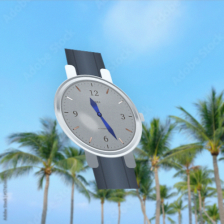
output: 11.26
